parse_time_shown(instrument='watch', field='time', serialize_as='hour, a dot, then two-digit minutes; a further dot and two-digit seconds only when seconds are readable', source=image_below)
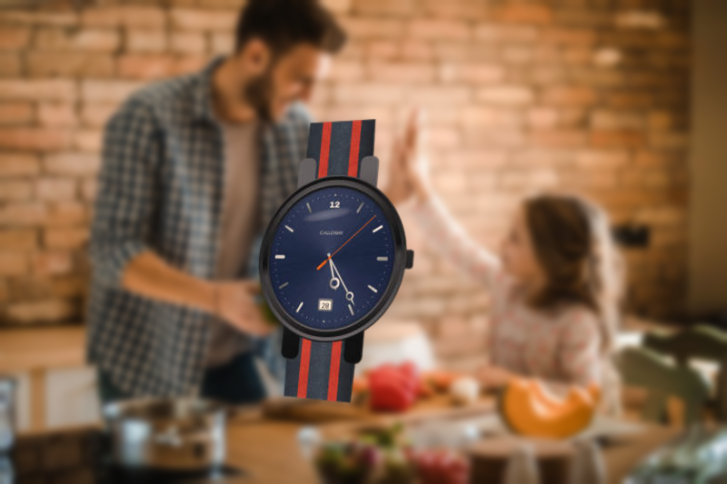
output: 5.24.08
